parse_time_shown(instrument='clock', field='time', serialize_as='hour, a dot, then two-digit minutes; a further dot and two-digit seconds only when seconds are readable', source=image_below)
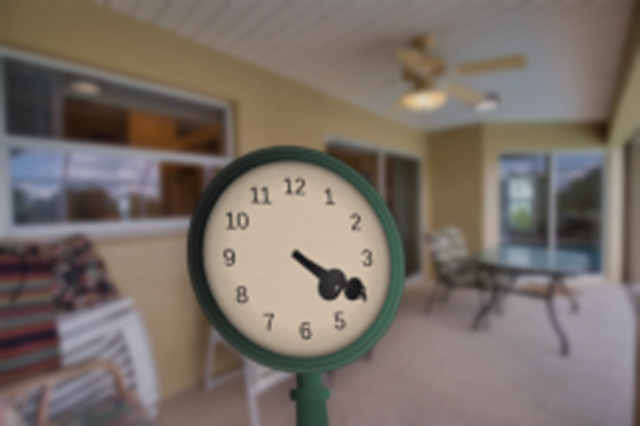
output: 4.20
